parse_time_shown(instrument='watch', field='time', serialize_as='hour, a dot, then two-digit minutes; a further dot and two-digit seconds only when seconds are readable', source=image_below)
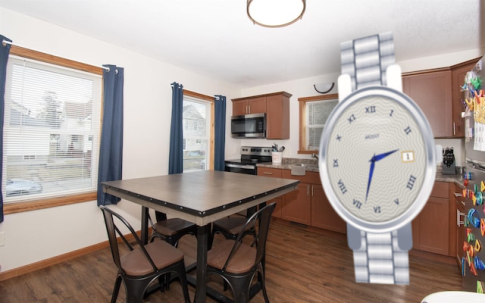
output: 2.33
